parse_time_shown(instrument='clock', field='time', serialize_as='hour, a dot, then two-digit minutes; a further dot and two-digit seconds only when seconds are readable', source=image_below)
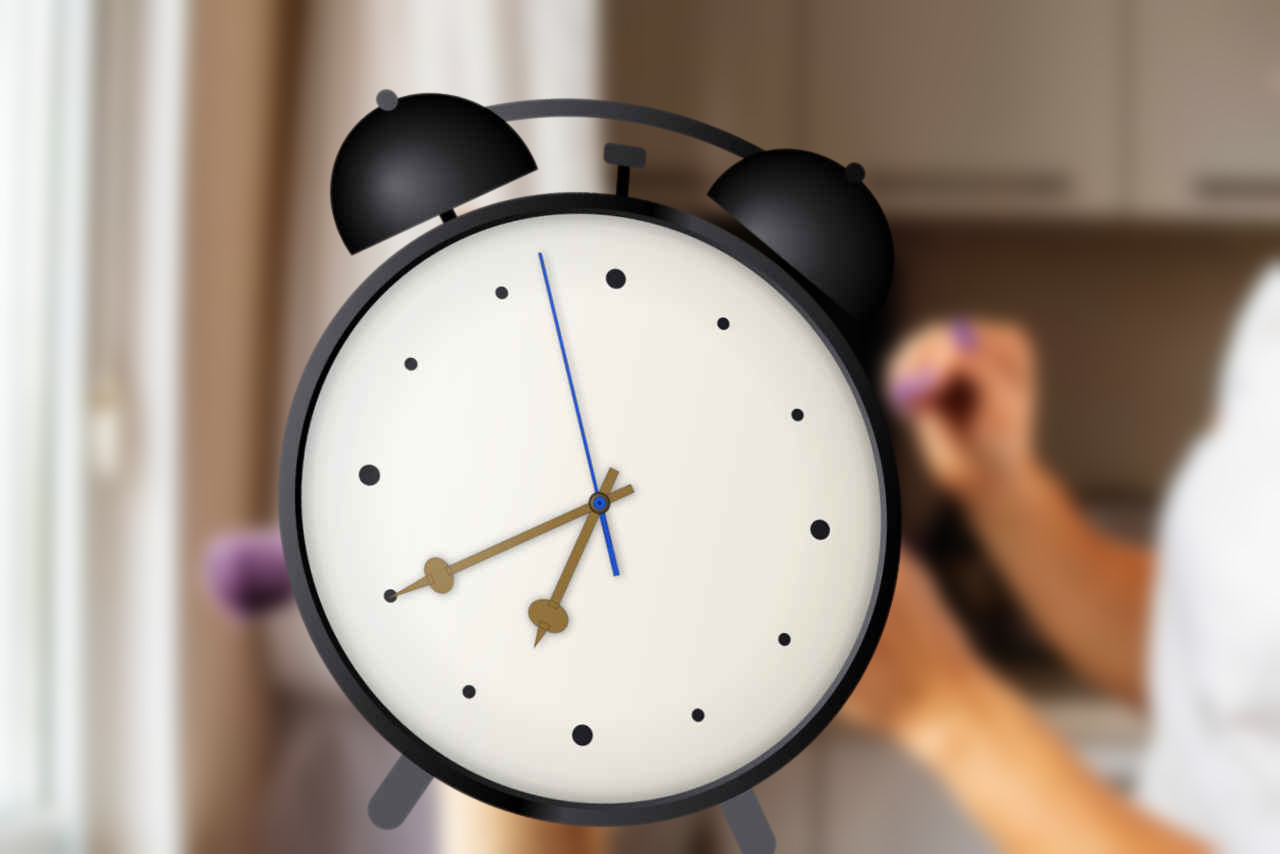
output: 6.39.57
